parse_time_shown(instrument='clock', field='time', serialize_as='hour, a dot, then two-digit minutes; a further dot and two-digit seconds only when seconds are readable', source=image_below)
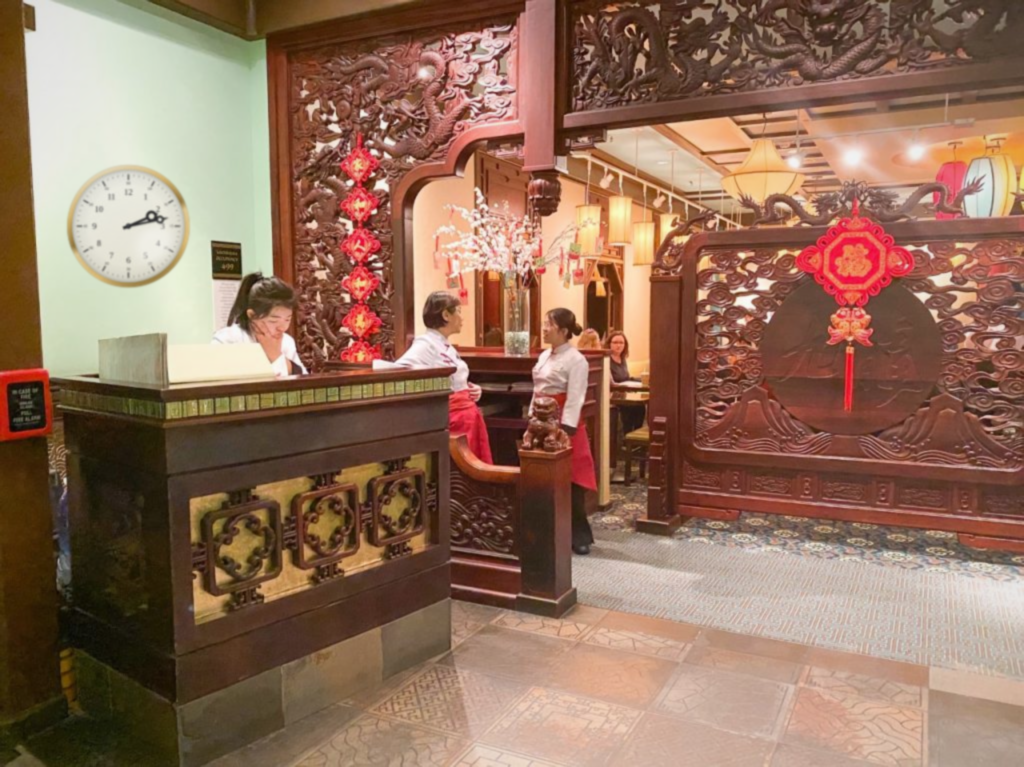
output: 2.13
